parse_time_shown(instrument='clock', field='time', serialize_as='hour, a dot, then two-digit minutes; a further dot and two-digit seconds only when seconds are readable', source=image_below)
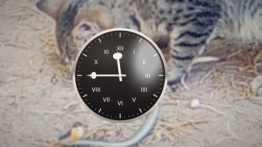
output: 11.45
